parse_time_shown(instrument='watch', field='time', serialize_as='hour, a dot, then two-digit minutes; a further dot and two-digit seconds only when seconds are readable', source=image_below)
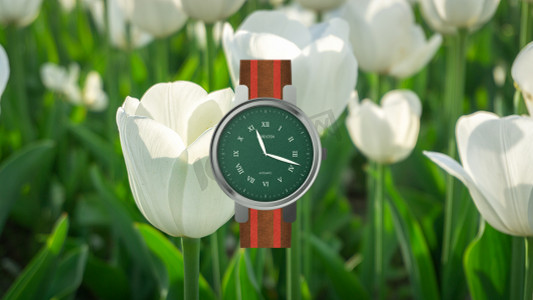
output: 11.18
